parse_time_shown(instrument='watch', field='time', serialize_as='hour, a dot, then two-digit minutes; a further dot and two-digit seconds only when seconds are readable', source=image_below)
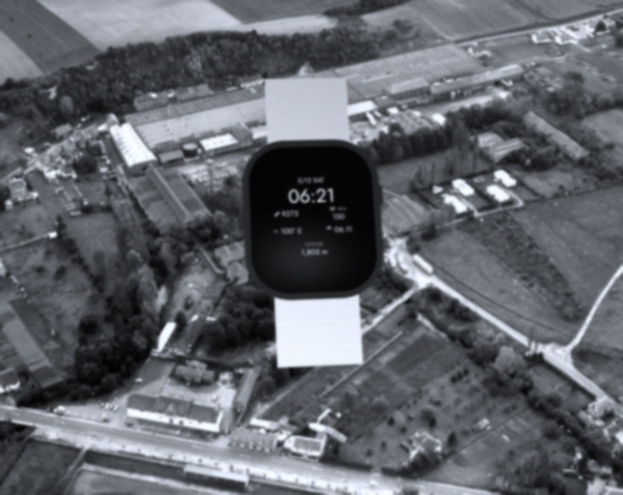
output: 6.21
